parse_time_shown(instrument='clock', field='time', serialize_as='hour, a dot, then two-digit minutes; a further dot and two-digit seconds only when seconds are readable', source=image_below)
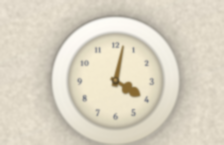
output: 4.02
